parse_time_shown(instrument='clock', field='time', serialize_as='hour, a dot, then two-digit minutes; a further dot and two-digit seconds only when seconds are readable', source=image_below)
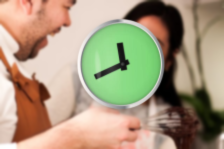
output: 11.41
